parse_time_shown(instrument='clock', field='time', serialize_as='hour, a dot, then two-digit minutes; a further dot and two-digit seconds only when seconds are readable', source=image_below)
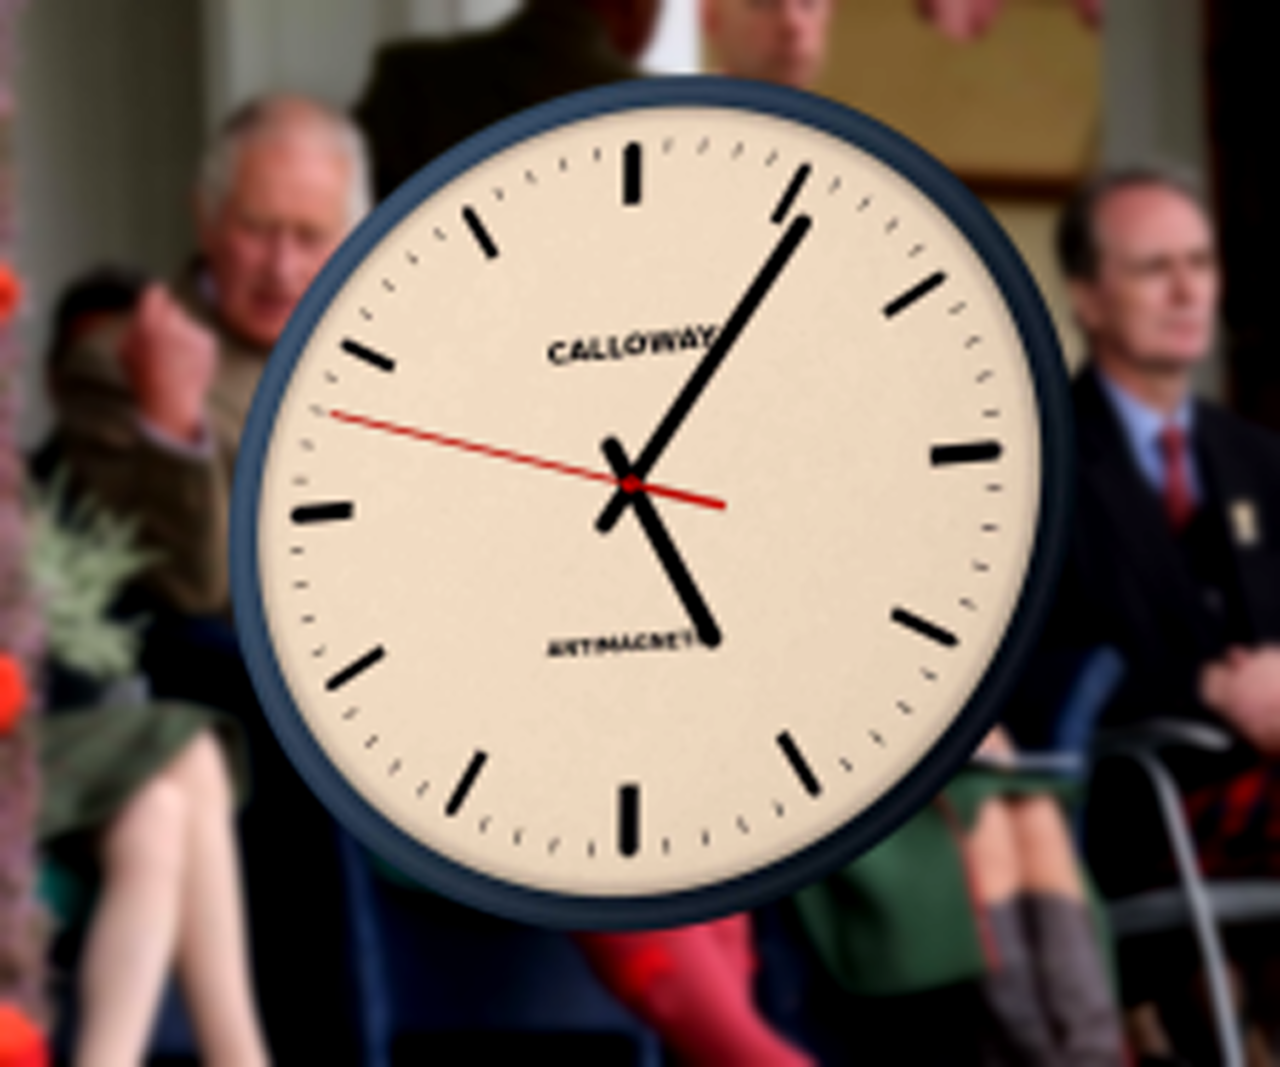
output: 5.05.48
